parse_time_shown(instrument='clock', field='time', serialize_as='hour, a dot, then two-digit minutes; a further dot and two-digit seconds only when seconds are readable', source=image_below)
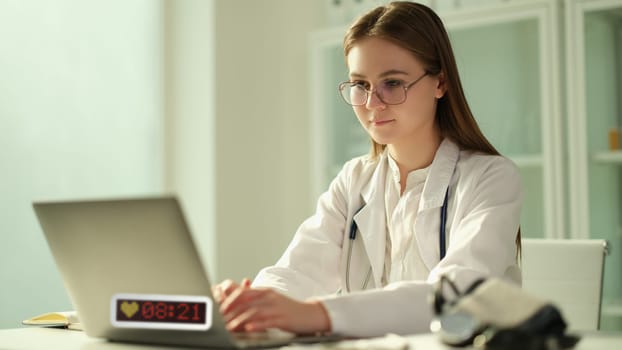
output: 8.21
